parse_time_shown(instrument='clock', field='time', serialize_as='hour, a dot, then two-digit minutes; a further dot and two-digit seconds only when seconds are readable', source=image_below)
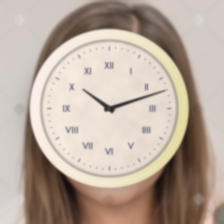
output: 10.12
